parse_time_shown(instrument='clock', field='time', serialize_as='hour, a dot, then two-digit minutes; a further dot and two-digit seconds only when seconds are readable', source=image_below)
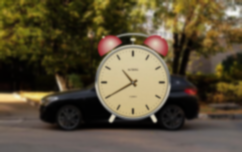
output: 10.40
